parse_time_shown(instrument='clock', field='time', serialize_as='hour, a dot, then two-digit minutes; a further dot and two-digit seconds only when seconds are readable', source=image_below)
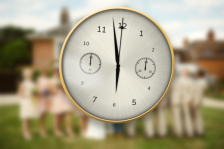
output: 5.58
